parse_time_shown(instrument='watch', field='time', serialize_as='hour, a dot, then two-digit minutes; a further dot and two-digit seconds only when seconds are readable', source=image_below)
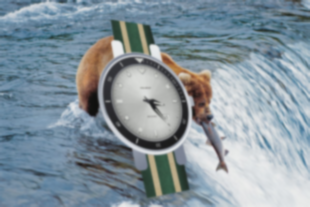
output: 3.24
